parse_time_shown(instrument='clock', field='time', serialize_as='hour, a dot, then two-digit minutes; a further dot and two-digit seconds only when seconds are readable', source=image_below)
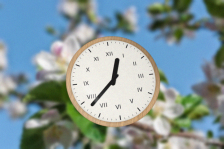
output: 12.38
